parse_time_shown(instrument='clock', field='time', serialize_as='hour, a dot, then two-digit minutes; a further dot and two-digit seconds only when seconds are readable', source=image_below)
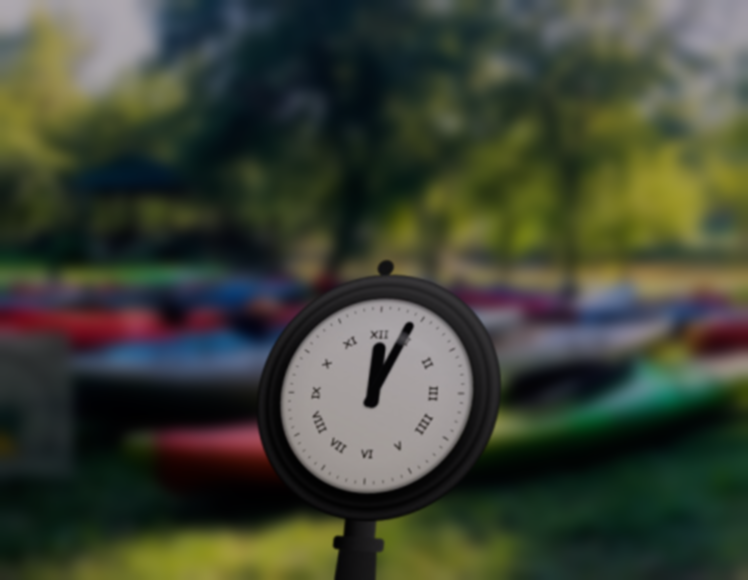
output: 12.04
